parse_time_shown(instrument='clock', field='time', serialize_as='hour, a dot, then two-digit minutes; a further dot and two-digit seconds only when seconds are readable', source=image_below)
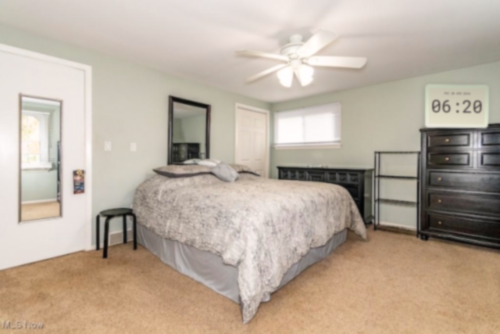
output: 6.20
